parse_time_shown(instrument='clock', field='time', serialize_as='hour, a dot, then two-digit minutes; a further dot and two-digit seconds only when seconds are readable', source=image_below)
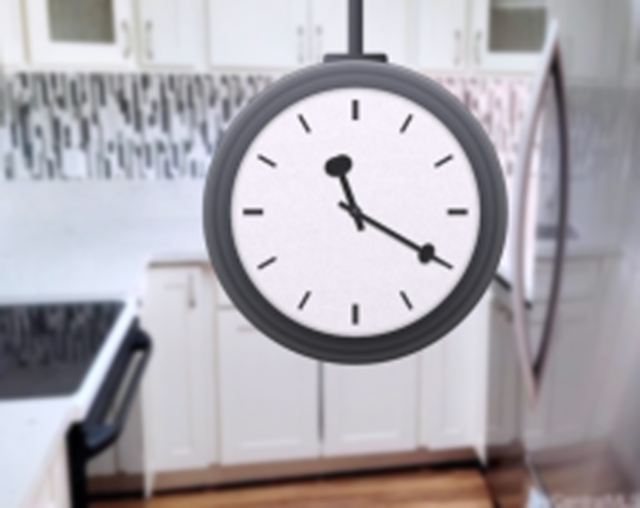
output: 11.20
